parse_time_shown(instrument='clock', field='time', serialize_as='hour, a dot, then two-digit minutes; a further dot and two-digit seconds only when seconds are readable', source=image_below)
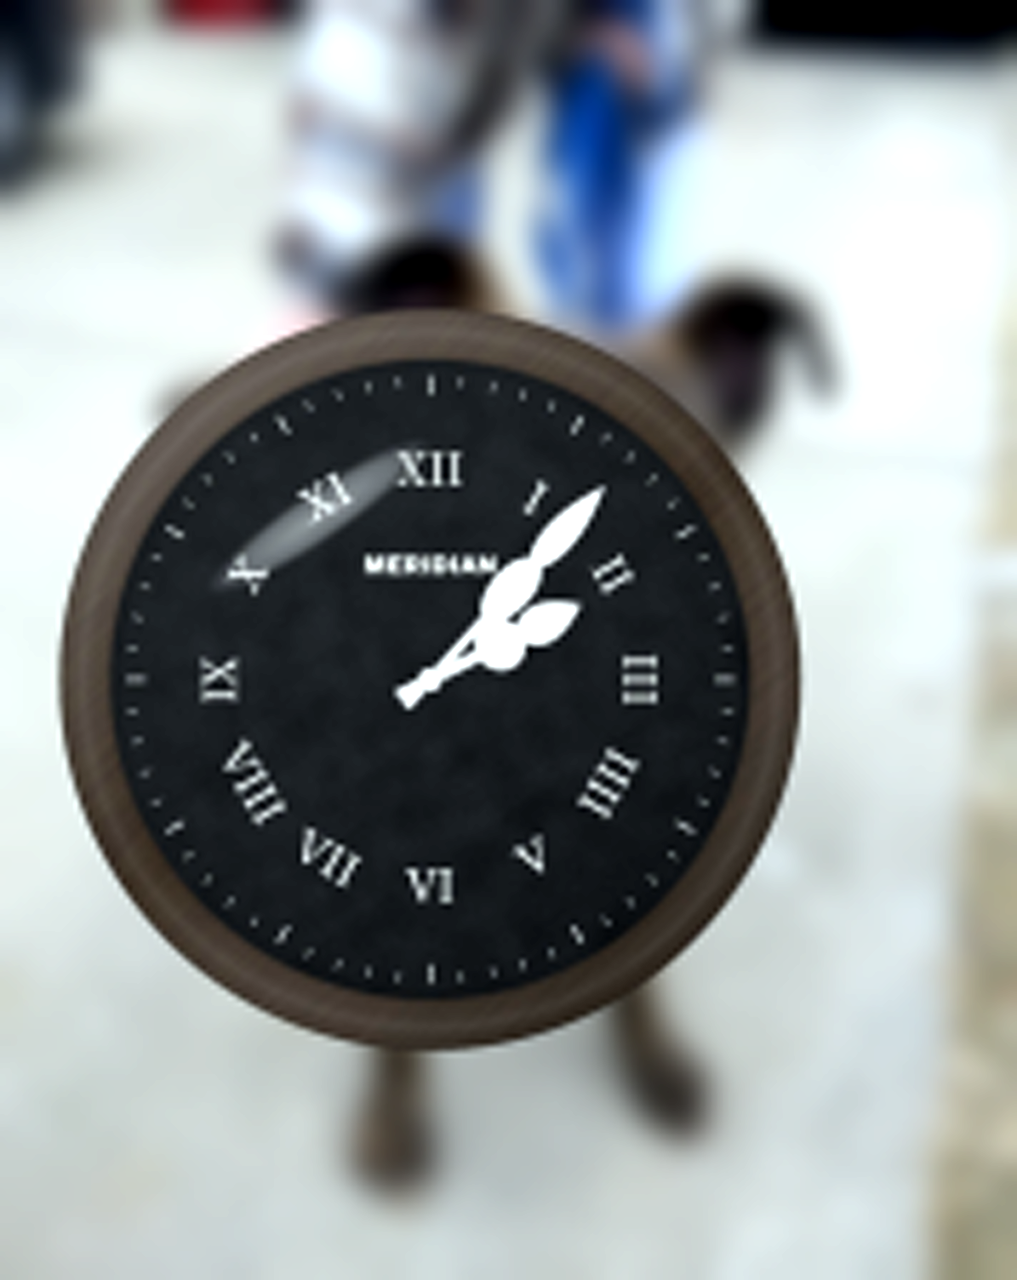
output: 2.07
